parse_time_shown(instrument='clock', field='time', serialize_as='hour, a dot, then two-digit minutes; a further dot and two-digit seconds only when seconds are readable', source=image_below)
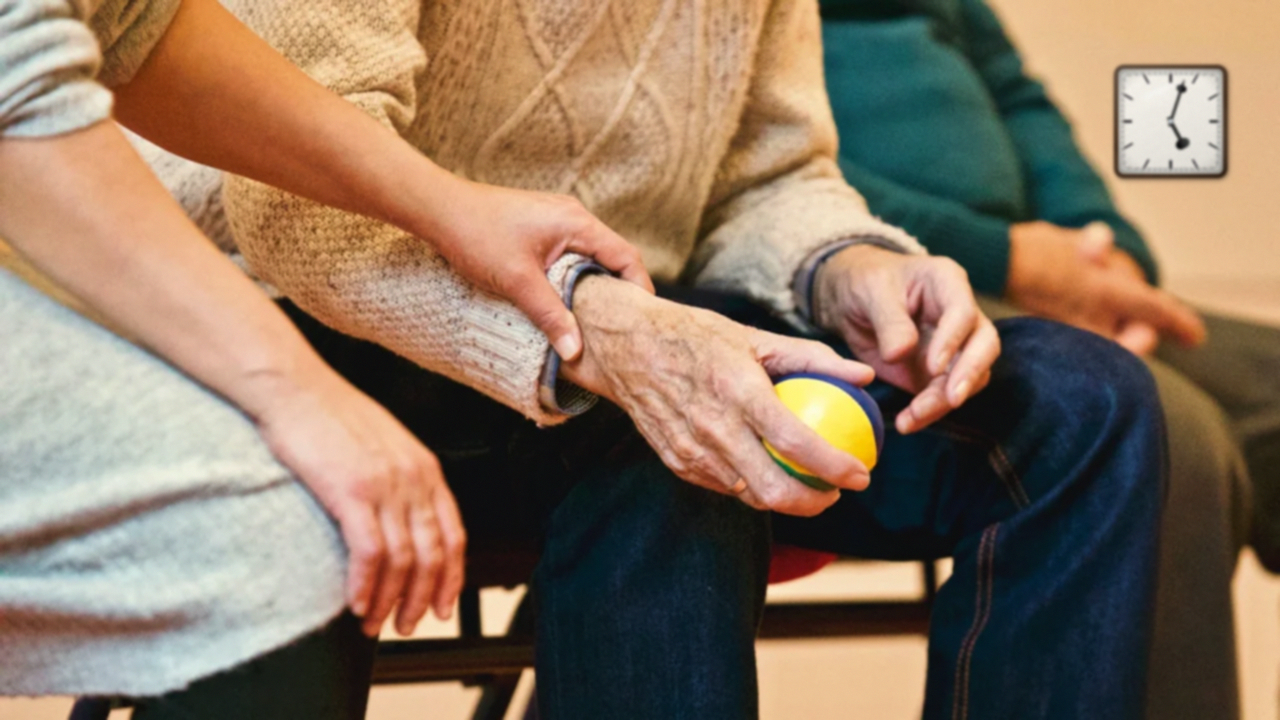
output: 5.03
